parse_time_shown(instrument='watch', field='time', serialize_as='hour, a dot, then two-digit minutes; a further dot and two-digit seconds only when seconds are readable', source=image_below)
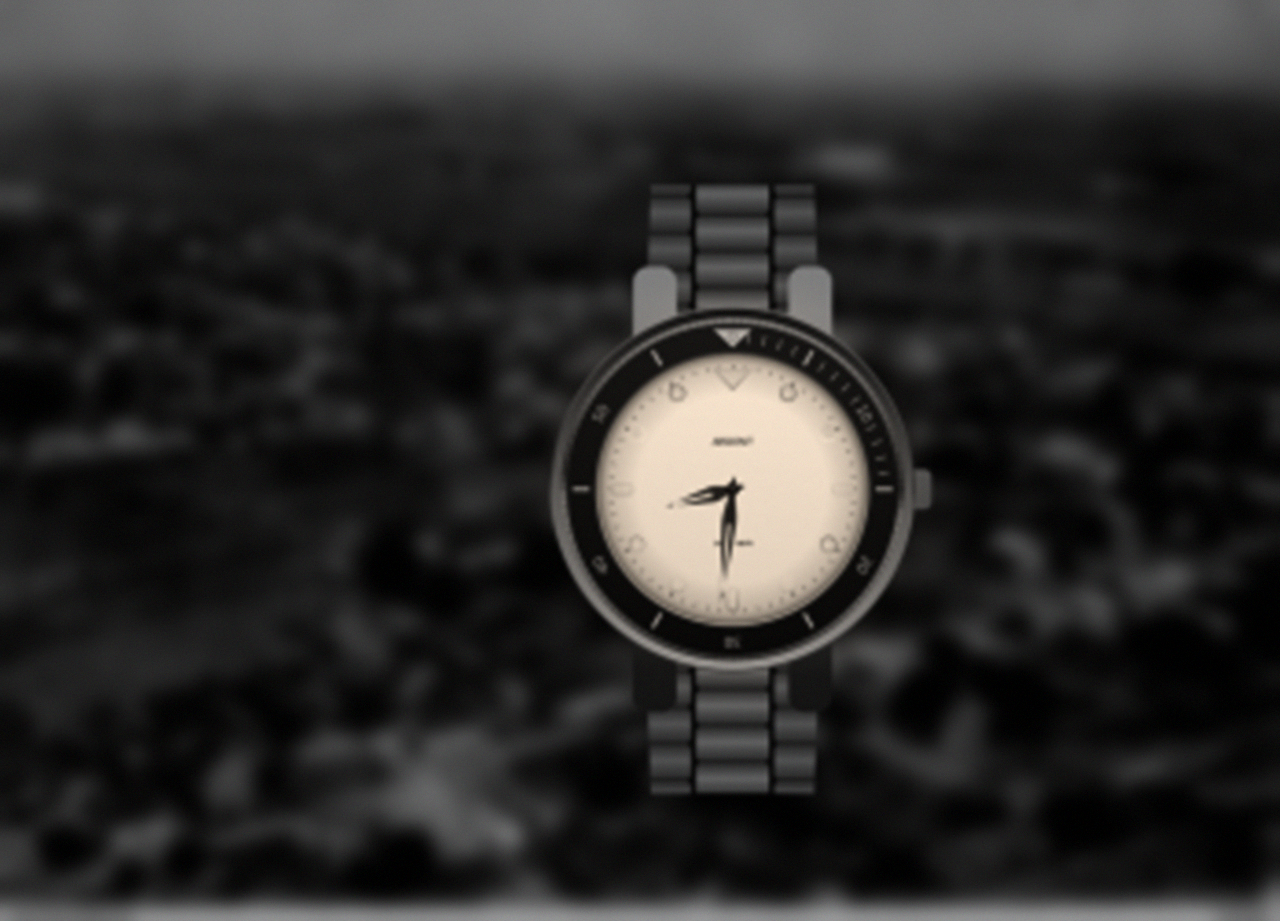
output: 8.31
